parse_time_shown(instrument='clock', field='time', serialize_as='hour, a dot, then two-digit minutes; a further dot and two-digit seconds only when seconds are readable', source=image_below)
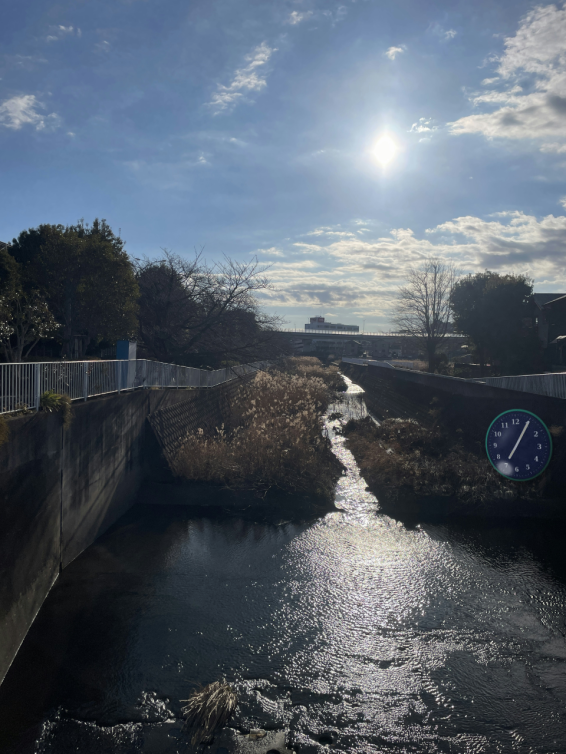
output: 7.05
